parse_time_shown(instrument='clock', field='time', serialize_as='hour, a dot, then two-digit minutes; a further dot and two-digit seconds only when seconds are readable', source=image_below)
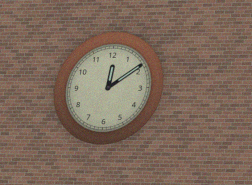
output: 12.09
